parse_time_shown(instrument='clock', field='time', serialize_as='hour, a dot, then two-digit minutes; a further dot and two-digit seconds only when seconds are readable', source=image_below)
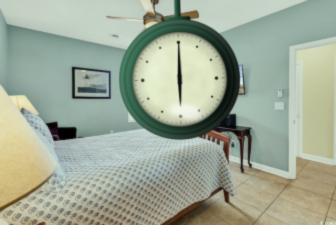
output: 6.00
